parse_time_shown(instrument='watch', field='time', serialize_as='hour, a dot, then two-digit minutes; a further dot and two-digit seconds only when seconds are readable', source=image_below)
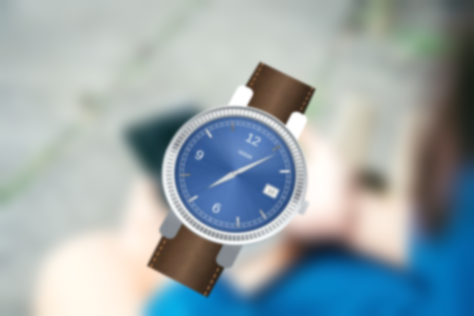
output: 7.06
